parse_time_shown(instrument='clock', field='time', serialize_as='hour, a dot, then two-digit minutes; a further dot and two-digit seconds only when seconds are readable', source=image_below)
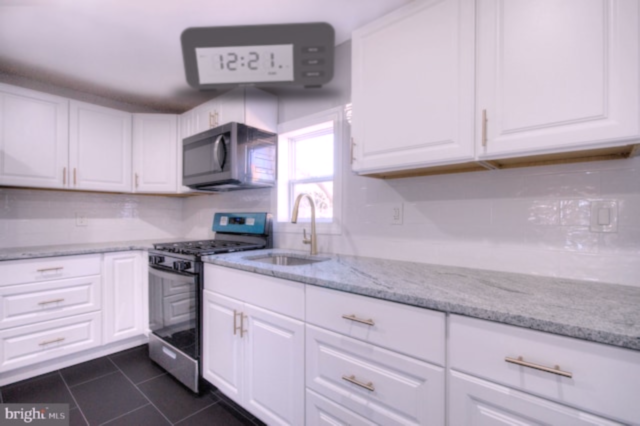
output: 12.21
